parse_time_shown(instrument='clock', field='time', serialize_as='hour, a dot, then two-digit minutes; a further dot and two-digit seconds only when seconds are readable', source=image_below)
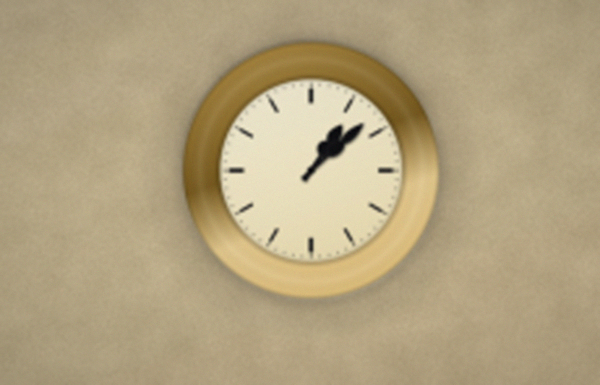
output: 1.08
